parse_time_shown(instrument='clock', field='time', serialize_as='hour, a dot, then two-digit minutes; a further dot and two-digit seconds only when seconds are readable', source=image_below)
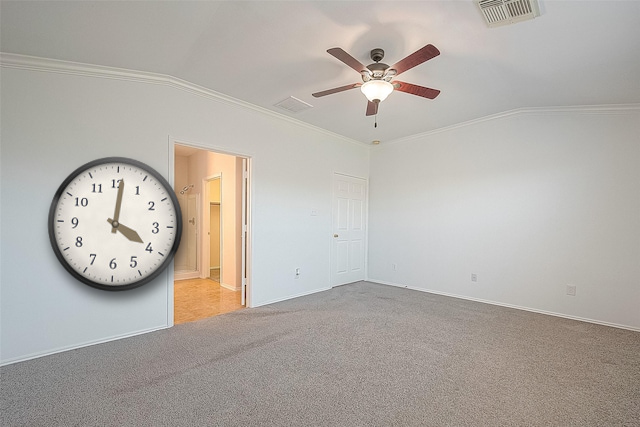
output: 4.01
